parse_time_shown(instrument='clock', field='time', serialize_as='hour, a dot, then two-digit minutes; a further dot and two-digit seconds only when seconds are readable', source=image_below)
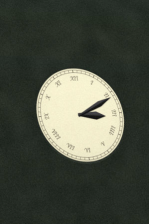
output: 3.11
